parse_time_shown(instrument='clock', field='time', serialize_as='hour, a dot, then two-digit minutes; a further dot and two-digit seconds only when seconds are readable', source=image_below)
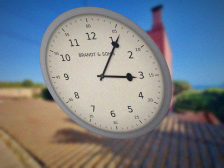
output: 3.06
